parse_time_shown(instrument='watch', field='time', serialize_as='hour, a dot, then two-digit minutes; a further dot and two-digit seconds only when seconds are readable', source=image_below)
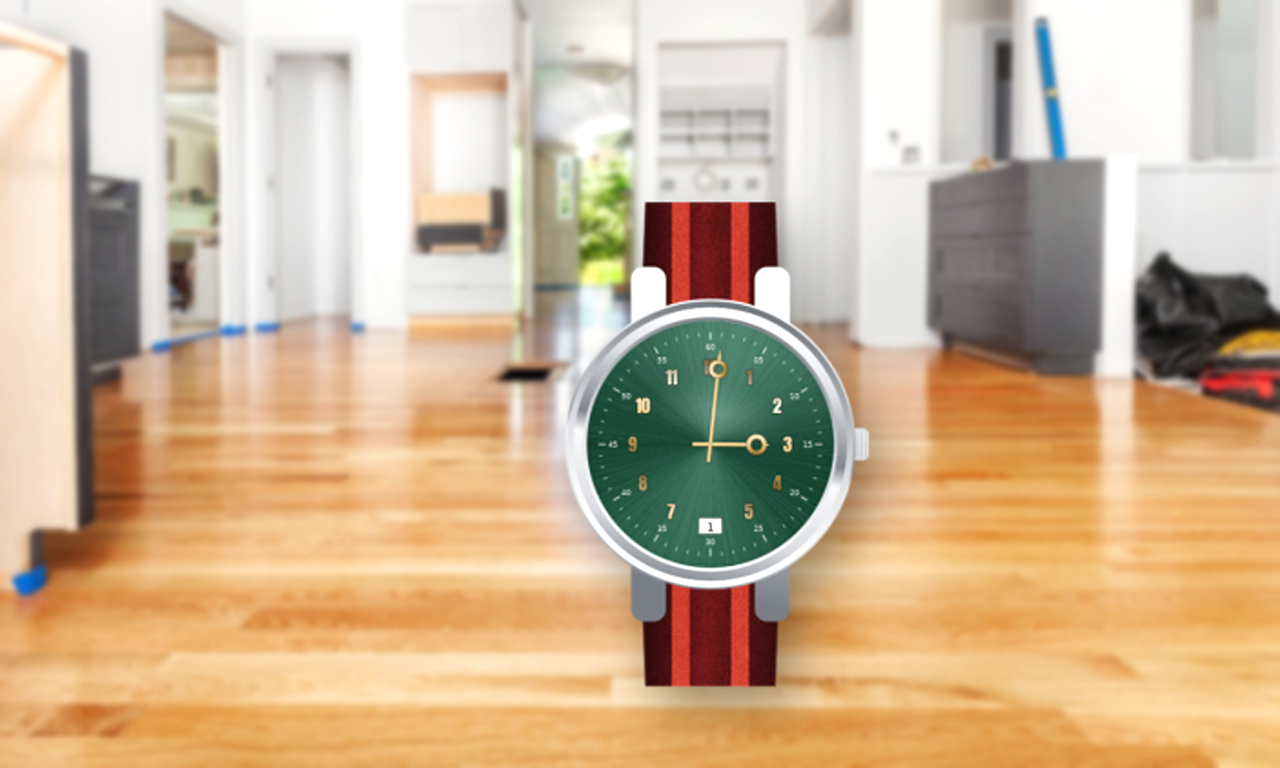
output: 3.01
